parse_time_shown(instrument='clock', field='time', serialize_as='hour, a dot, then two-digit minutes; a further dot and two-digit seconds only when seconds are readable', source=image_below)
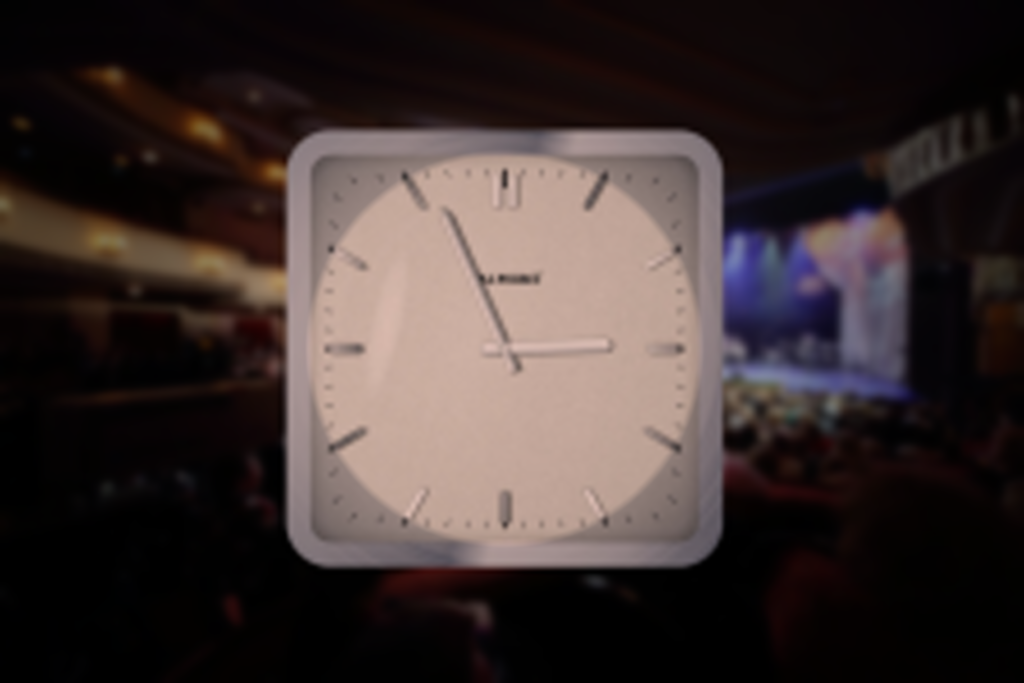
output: 2.56
